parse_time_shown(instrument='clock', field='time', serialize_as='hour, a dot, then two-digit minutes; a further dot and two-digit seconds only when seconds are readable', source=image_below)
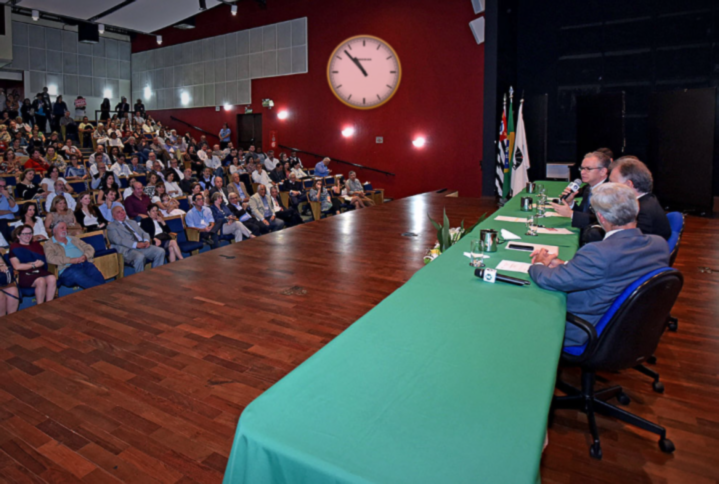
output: 10.53
